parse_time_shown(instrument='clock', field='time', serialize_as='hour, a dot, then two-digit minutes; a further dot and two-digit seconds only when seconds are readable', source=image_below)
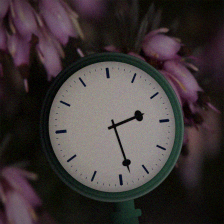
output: 2.28
